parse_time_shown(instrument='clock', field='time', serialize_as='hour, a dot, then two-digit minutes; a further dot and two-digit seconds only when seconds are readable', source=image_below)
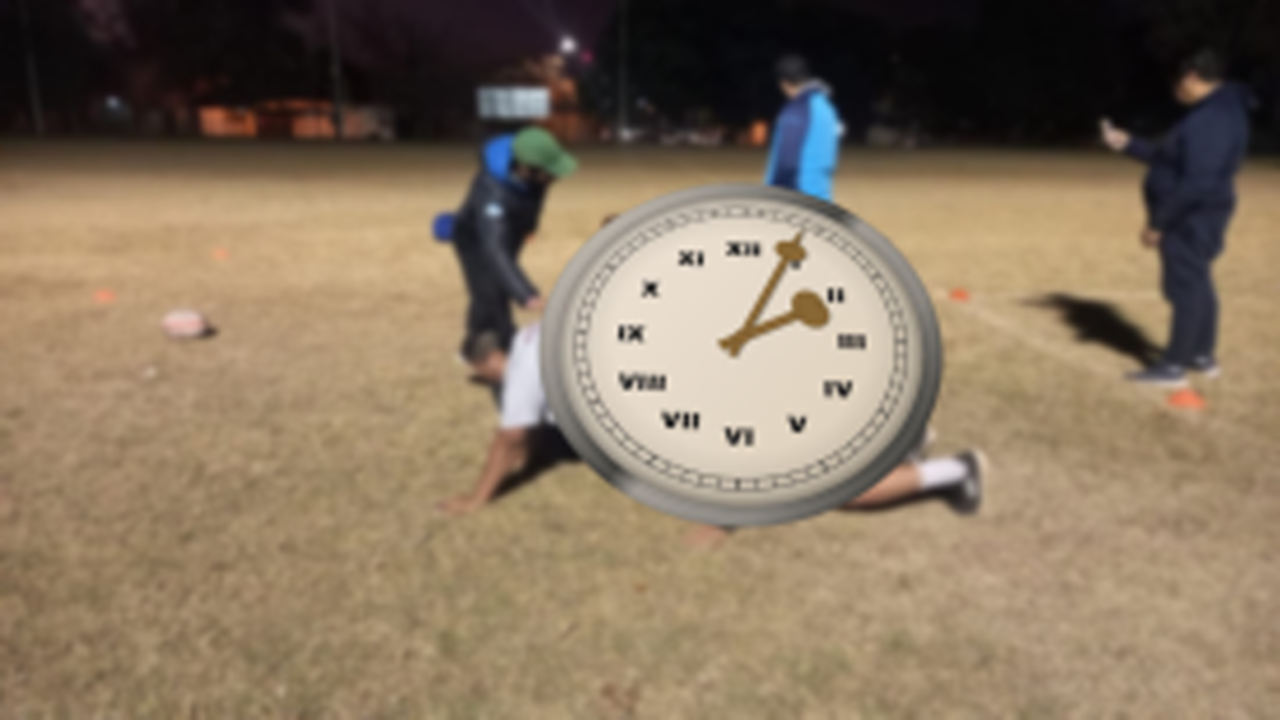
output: 2.04
